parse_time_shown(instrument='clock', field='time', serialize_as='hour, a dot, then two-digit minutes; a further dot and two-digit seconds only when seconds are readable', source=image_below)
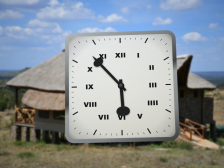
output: 5.53
